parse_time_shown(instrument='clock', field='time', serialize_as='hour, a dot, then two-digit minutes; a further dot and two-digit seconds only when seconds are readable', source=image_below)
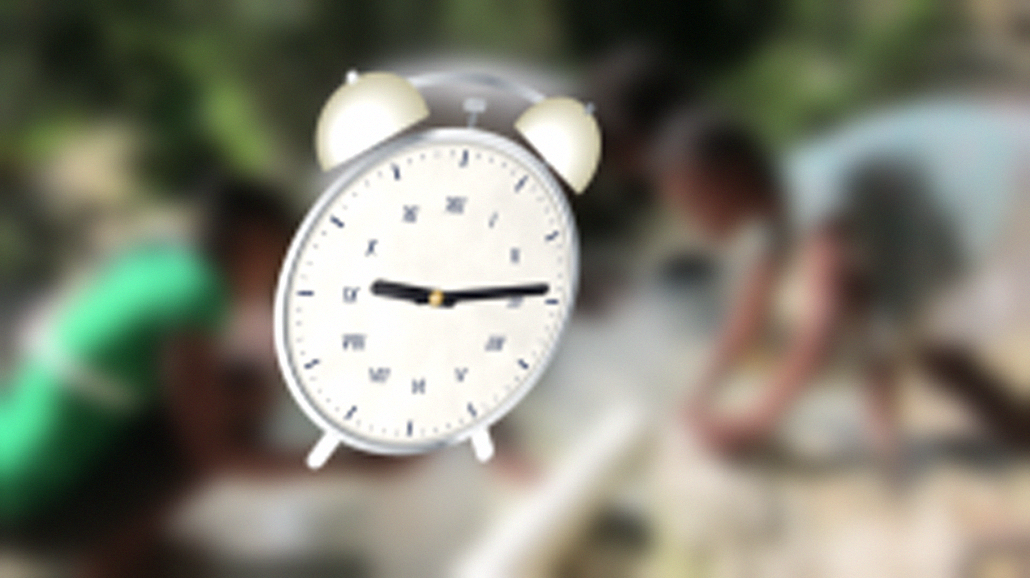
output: 9.14
